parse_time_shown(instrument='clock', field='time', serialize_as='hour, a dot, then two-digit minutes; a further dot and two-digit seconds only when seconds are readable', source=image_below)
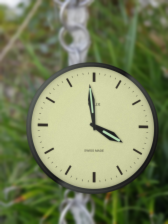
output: 3.59
